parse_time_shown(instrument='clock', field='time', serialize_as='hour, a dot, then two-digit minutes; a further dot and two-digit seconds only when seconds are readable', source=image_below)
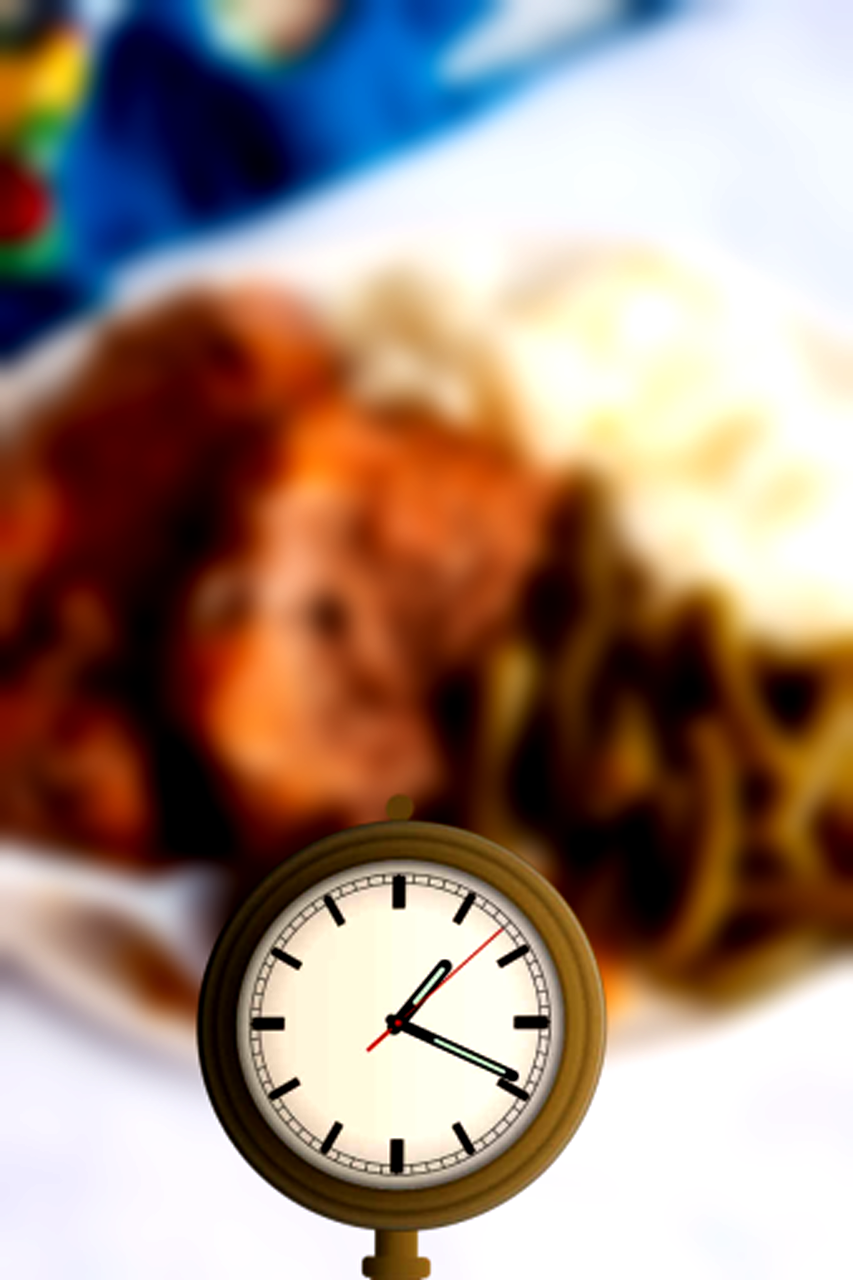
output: 1.19.08
